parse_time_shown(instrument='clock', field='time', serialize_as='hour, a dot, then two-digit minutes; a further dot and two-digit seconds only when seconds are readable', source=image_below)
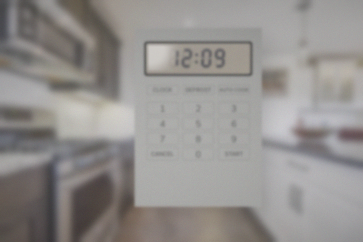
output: 12.09
